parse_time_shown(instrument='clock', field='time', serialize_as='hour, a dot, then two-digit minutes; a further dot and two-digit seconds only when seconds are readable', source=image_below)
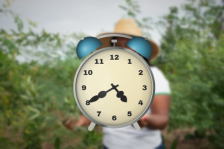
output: 4.40
